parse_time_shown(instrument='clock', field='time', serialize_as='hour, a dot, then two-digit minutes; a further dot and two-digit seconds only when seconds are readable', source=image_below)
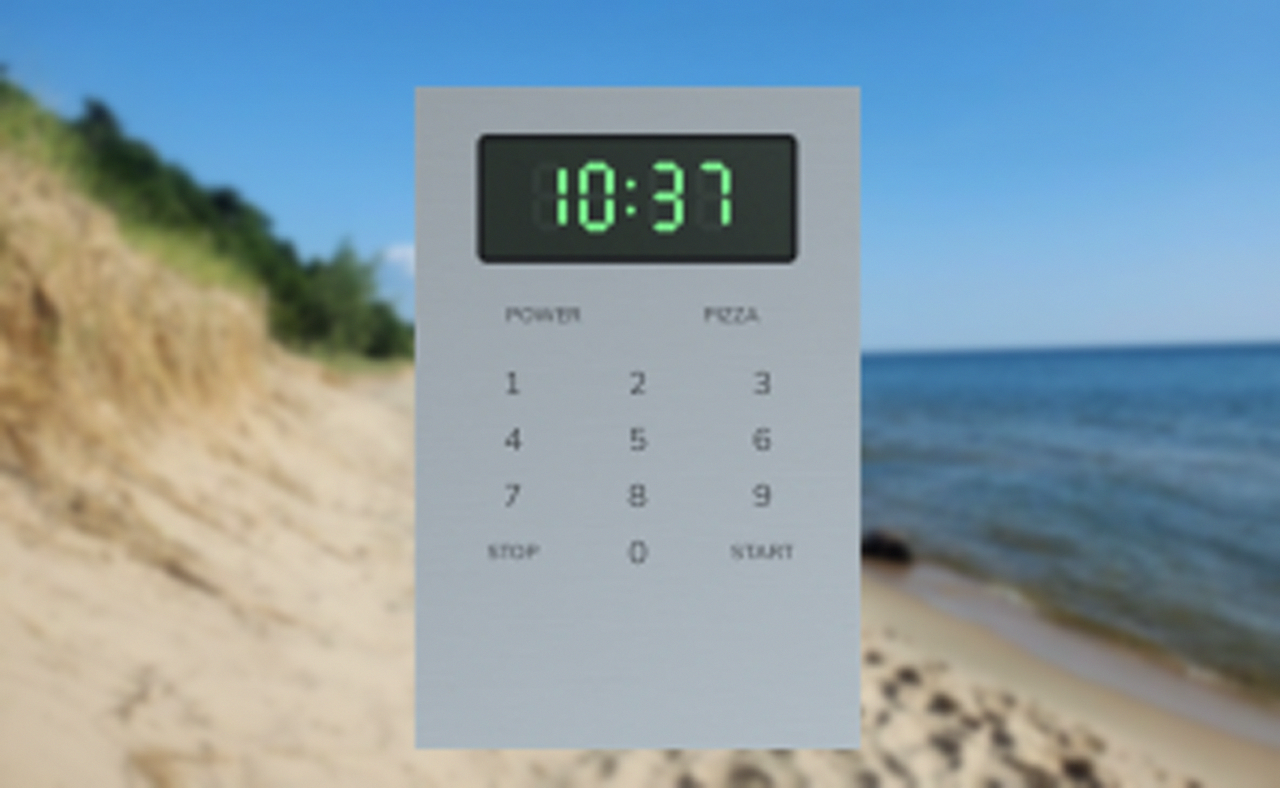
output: 10.37
